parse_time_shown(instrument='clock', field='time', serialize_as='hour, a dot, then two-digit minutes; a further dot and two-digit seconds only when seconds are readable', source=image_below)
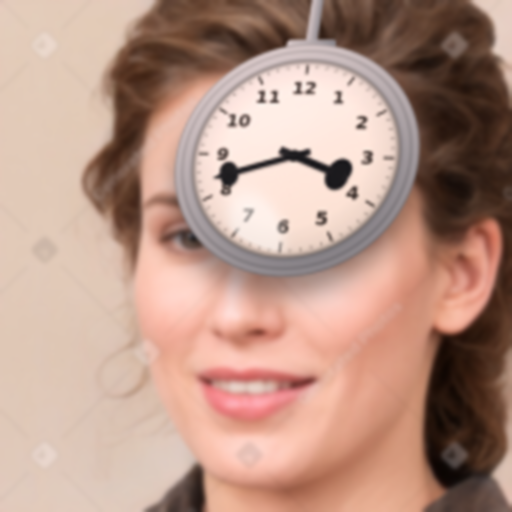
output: 3.42
